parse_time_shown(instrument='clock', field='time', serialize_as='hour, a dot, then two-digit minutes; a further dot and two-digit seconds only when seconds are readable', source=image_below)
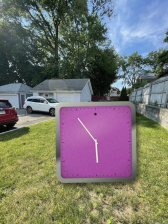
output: 5.54
